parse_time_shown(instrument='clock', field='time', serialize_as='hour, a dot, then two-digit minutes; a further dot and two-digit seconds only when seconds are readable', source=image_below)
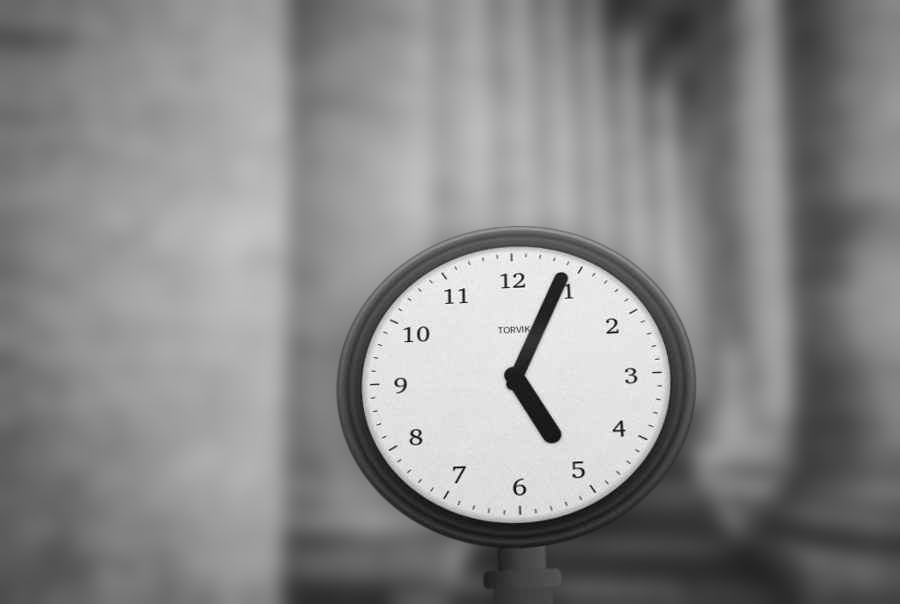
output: 5.04
